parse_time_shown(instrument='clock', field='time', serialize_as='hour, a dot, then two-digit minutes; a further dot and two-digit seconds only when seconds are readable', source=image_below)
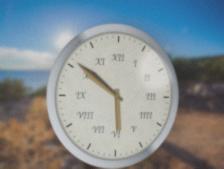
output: 5.51
